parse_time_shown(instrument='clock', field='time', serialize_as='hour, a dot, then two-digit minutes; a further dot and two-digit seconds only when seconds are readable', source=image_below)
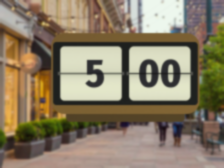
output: 5.00
